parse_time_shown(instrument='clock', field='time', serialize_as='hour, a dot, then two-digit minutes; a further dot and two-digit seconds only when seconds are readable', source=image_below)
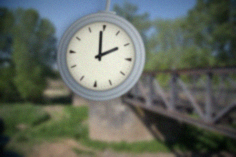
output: 1.59
